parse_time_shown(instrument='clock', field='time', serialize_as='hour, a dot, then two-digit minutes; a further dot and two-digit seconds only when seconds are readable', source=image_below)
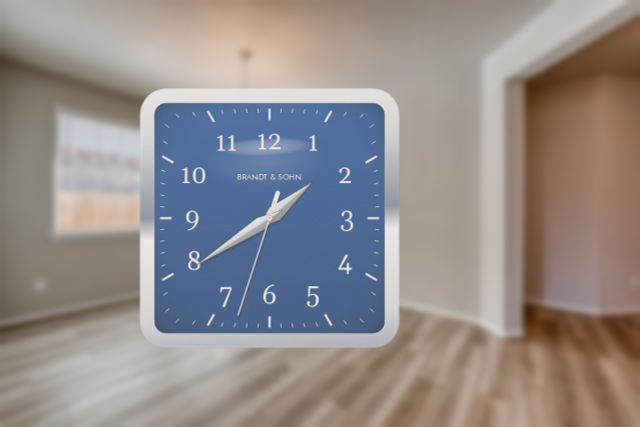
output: 1.39.33
